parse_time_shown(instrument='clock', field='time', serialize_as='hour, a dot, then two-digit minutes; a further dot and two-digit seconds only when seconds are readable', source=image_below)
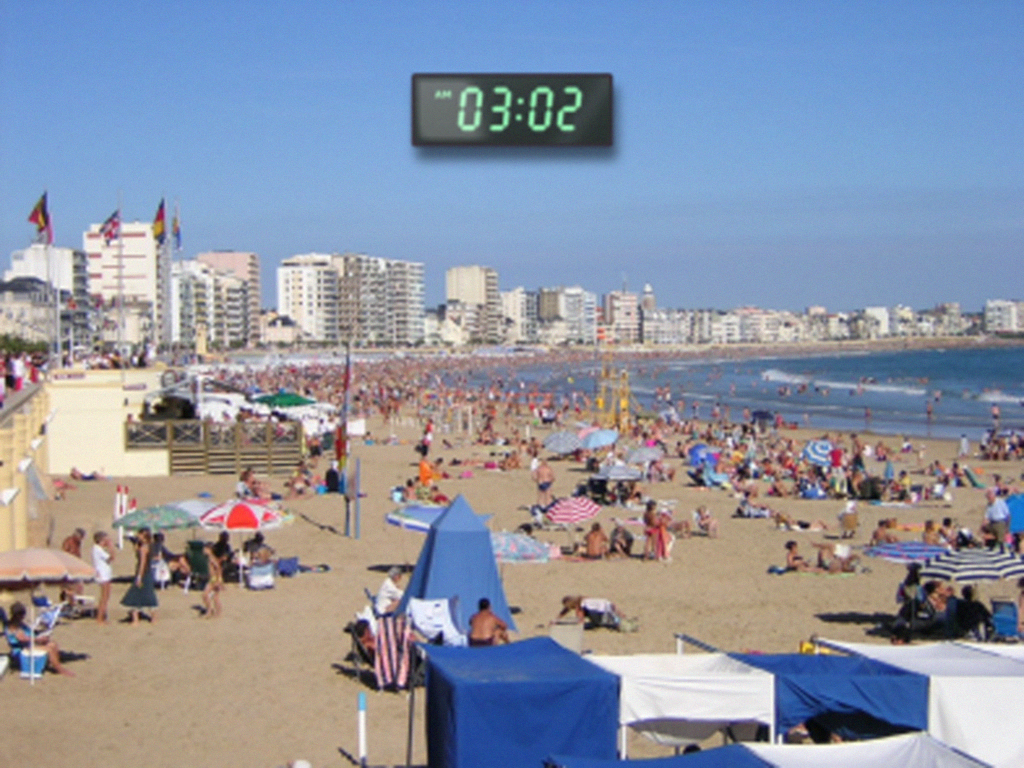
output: 3.02
